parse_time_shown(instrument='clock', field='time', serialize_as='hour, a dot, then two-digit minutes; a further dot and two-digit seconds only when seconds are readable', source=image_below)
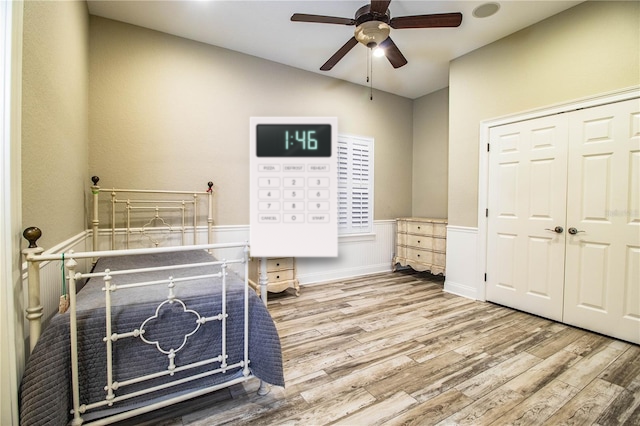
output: 1.46
